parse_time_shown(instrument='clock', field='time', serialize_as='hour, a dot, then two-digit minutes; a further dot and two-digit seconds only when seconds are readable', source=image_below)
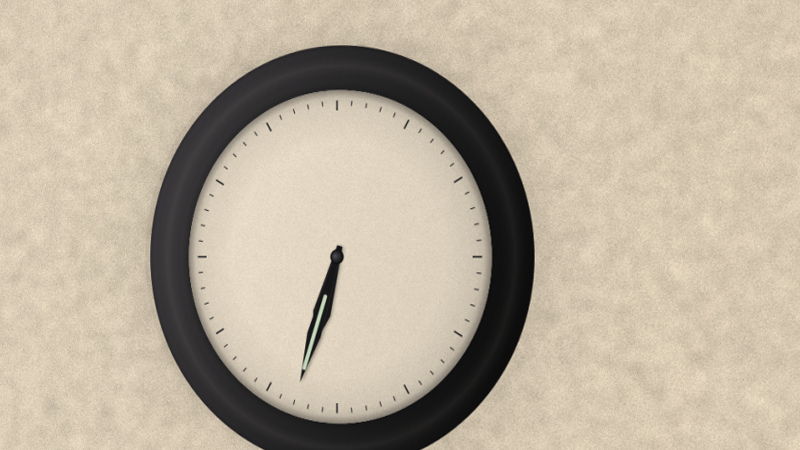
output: 6.33
